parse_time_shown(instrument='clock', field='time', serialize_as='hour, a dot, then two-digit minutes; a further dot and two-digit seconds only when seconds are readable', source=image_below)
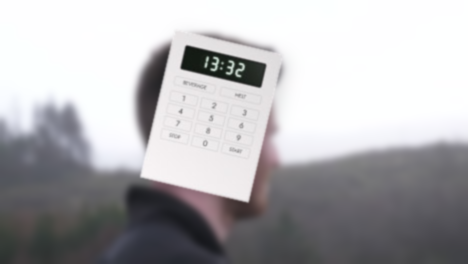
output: 13.32
